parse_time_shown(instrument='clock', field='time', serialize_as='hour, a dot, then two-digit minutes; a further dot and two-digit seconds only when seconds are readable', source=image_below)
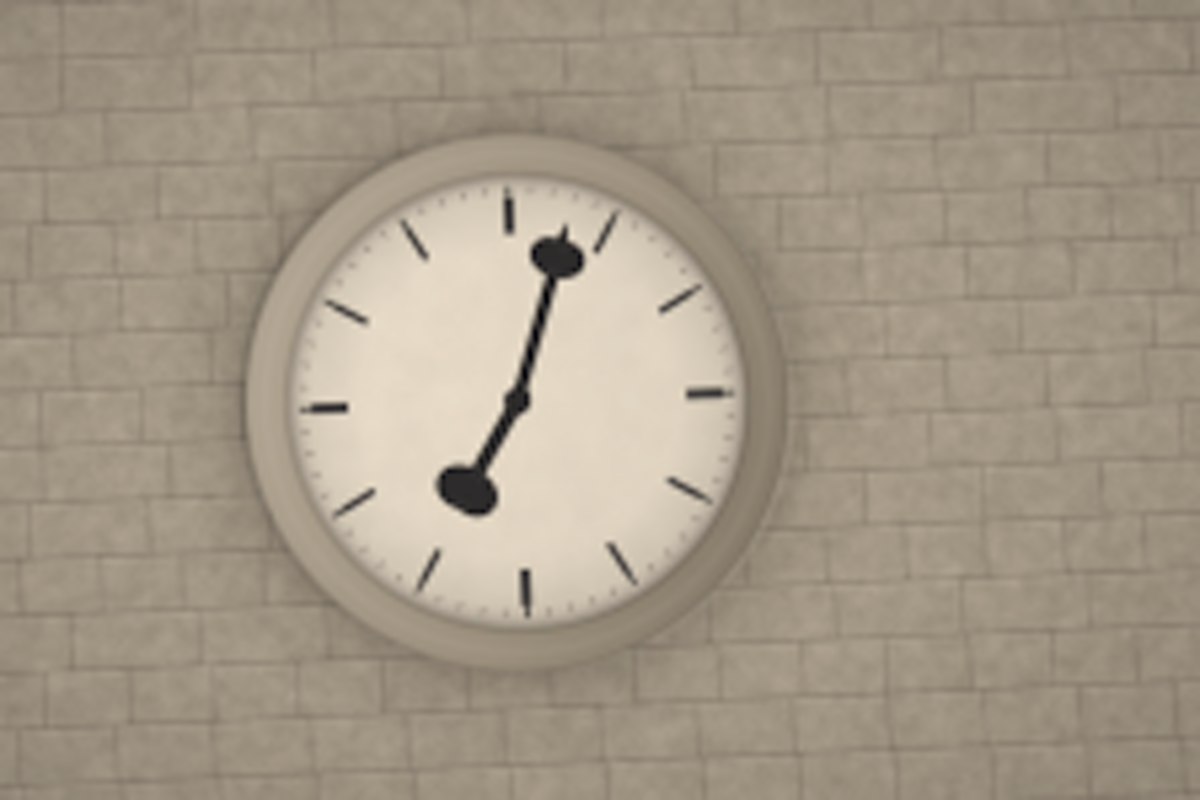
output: 7.03
